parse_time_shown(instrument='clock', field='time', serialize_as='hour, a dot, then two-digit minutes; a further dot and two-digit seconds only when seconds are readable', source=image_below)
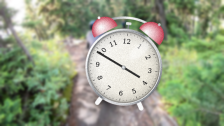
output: 3.49
